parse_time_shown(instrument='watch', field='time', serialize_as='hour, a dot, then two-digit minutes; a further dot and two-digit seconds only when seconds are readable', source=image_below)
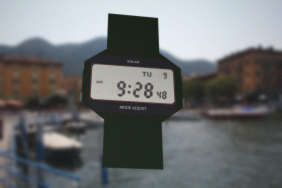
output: 9.28
